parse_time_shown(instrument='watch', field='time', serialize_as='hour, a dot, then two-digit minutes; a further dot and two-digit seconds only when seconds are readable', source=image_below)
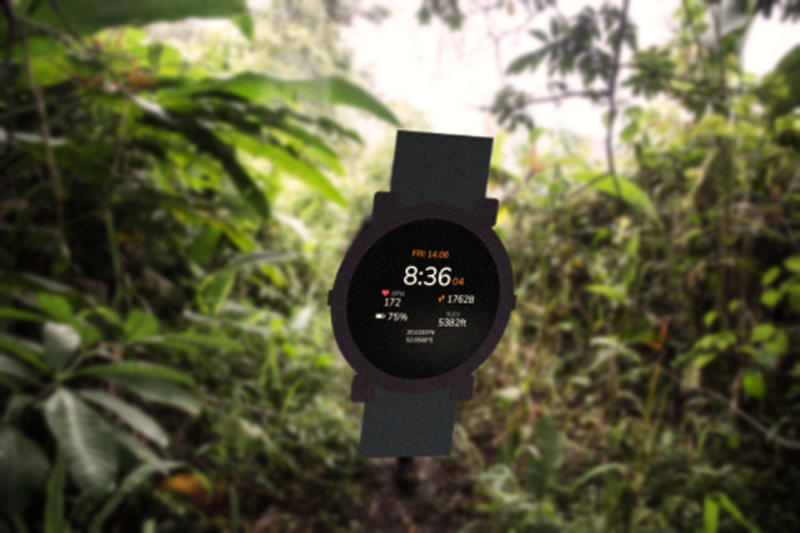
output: 8.36
